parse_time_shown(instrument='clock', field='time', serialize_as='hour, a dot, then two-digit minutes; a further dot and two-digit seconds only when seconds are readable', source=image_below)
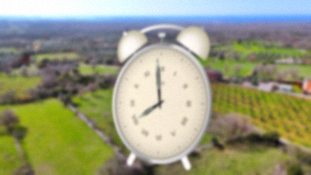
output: 7.59
